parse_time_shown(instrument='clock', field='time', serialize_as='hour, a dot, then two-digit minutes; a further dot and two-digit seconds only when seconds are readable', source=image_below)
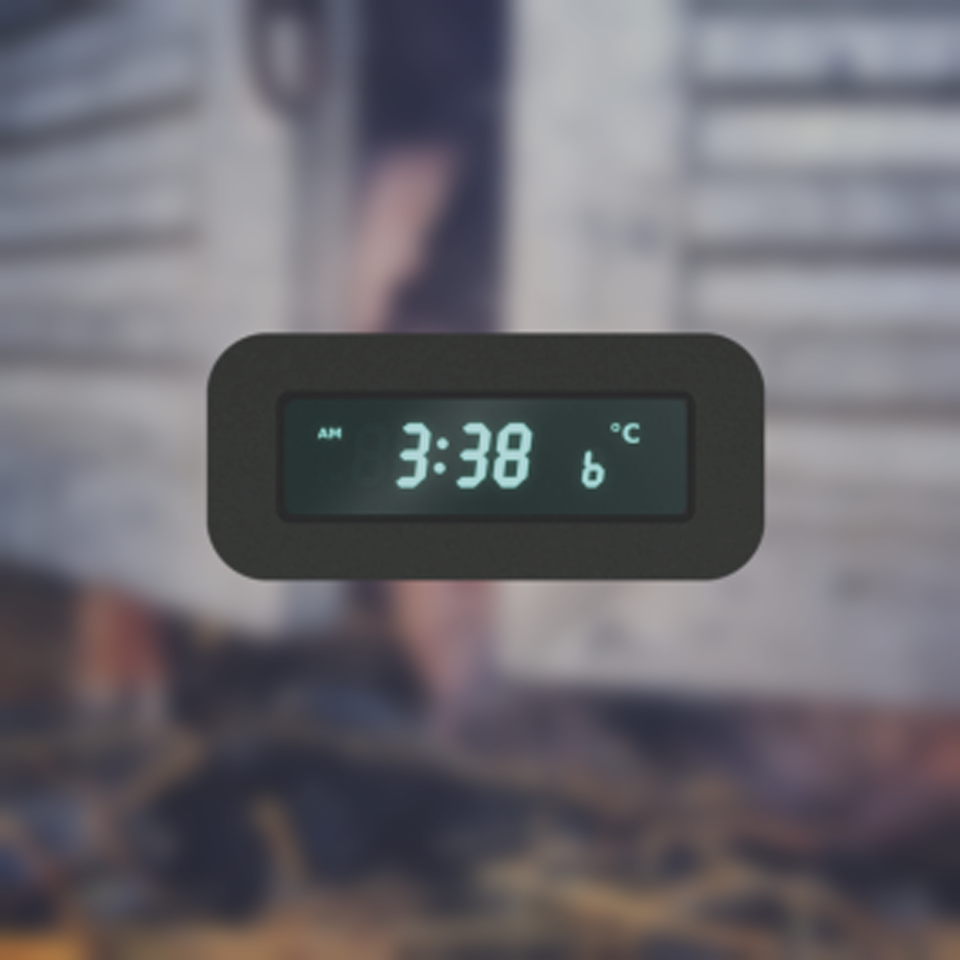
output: 3.38
